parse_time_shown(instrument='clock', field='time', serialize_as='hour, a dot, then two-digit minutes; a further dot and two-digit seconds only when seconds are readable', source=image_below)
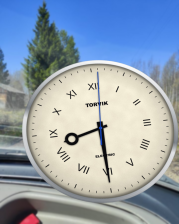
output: 8.30.01
